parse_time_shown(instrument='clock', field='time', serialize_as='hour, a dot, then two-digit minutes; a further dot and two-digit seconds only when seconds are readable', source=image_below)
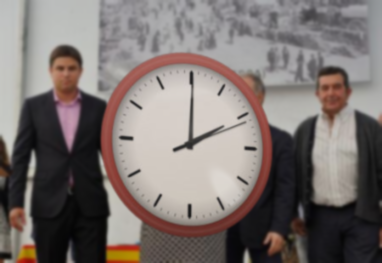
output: 2.00.11
